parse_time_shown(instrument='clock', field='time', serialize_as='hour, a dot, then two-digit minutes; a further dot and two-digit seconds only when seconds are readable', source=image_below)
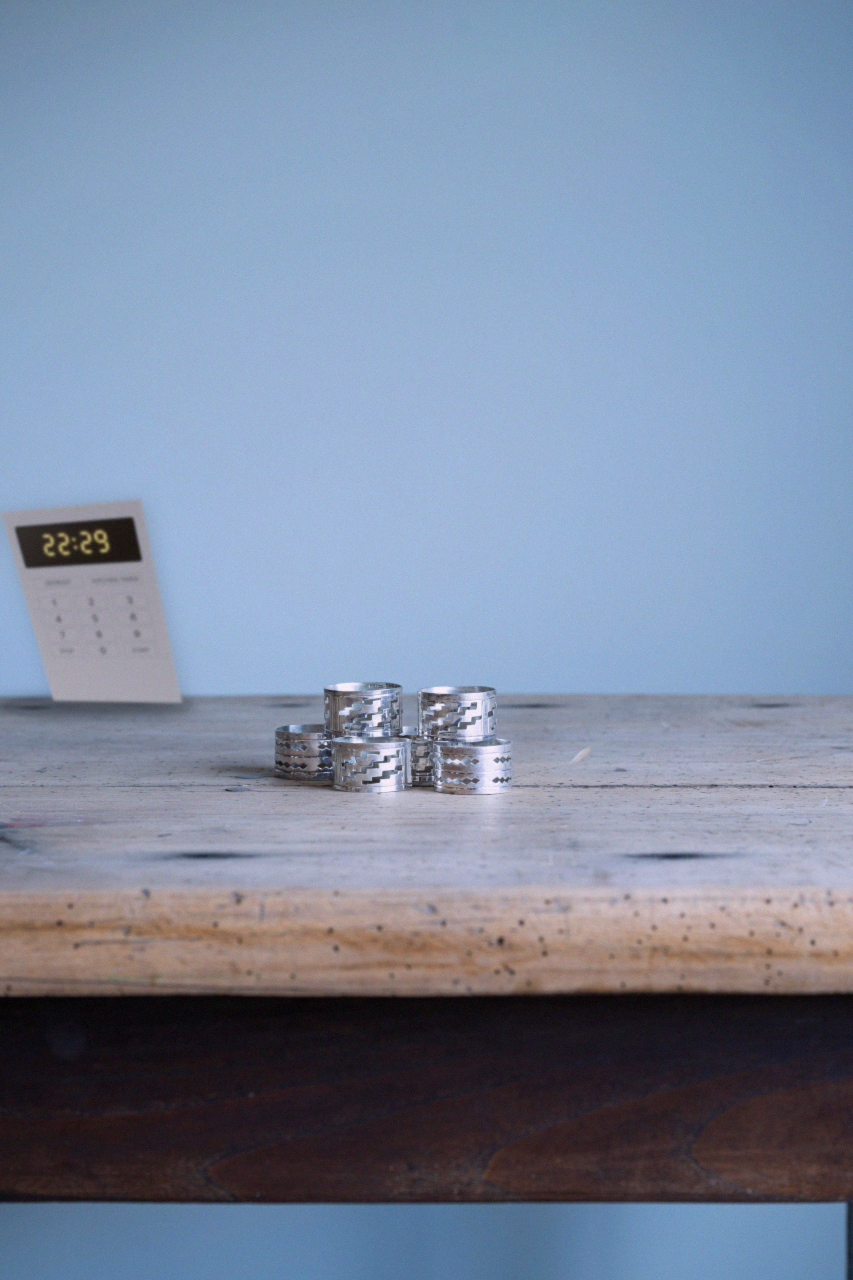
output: 22.29
